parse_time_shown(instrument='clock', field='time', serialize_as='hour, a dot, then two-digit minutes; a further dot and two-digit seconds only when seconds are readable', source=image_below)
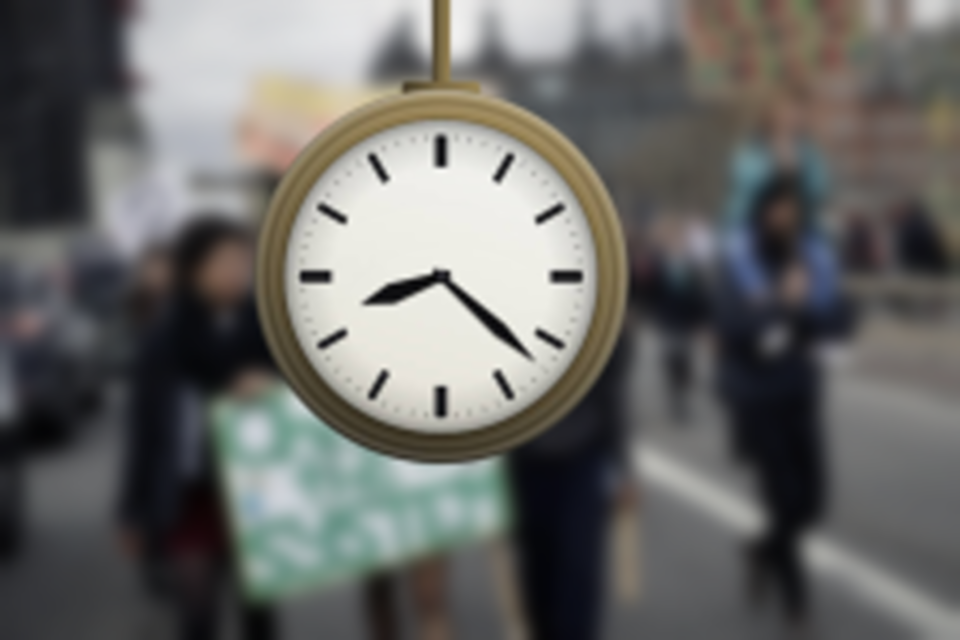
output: 8.22
